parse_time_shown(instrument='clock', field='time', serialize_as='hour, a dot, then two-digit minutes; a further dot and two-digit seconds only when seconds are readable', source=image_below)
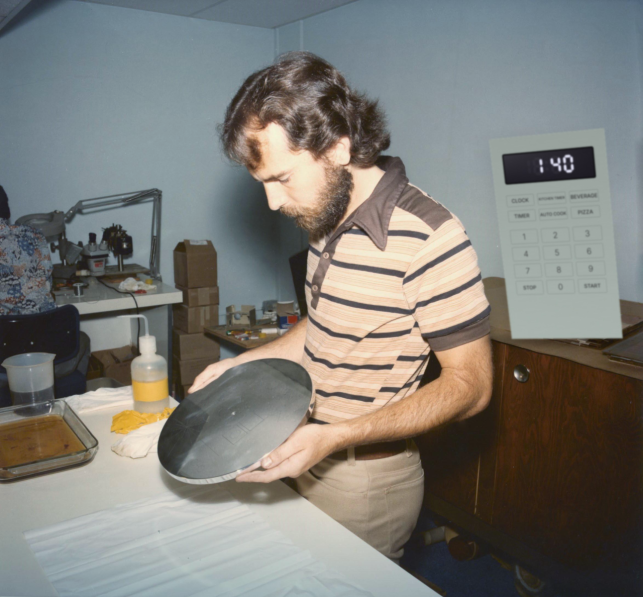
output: 1.40
